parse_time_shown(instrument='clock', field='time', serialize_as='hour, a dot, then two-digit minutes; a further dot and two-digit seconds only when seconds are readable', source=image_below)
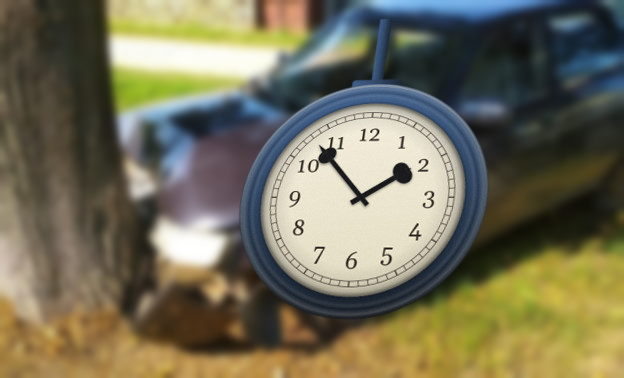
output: 1.53
